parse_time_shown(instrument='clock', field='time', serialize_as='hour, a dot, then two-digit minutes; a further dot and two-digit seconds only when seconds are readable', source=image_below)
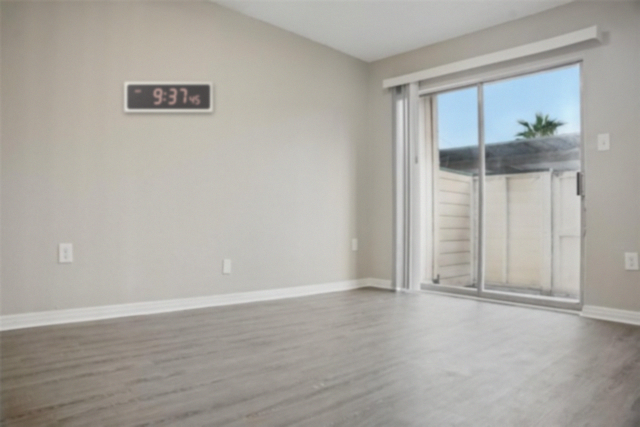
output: 9.37
